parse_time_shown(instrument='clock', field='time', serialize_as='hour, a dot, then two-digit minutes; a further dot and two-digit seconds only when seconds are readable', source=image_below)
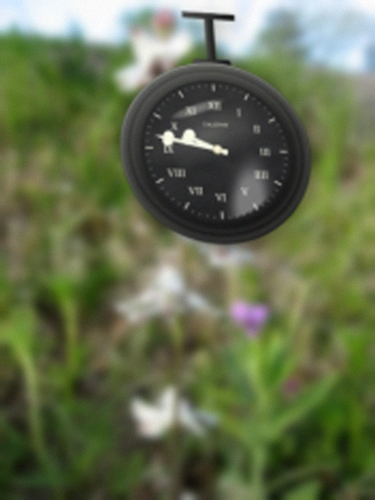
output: 9.47
